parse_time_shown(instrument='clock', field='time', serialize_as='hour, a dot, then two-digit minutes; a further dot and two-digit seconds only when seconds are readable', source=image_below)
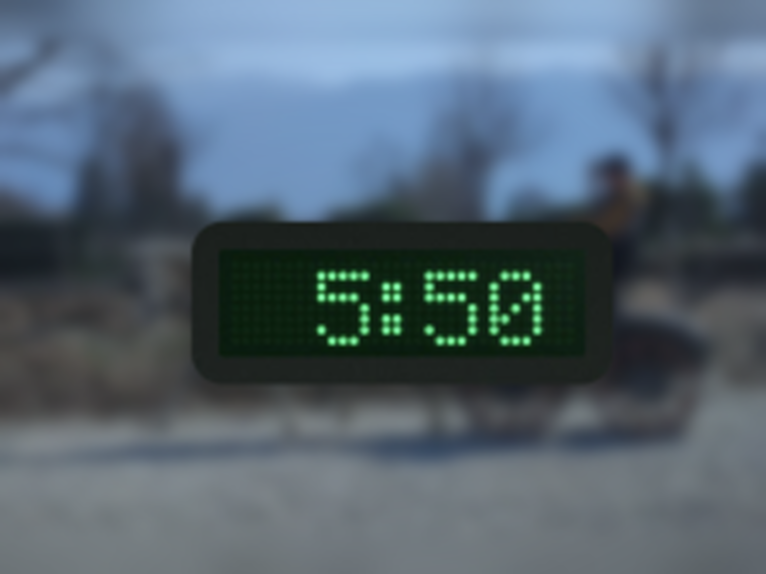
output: 5.50
